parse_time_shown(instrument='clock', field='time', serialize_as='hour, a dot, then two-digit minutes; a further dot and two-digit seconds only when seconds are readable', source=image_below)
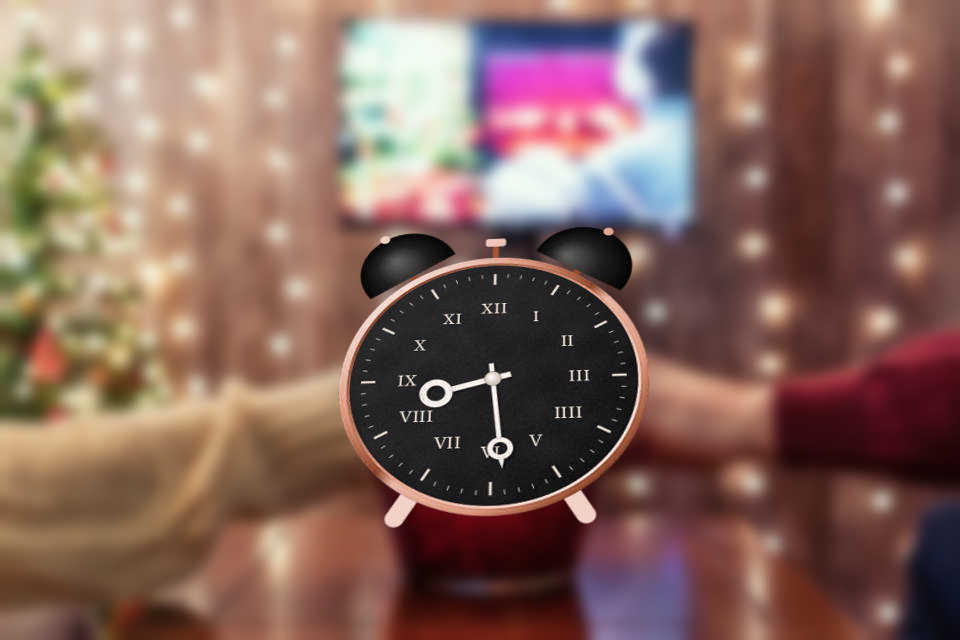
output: 8.29
